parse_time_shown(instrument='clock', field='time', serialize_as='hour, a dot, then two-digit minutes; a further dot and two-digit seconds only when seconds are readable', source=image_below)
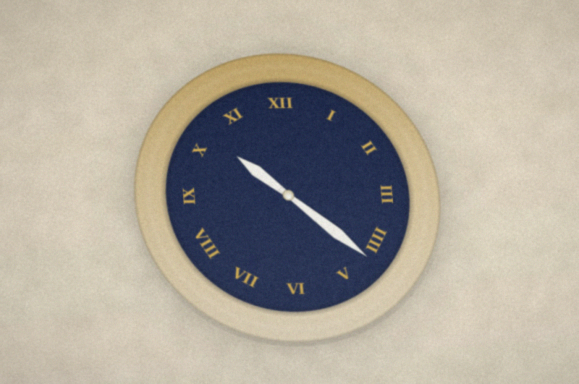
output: 10.22
